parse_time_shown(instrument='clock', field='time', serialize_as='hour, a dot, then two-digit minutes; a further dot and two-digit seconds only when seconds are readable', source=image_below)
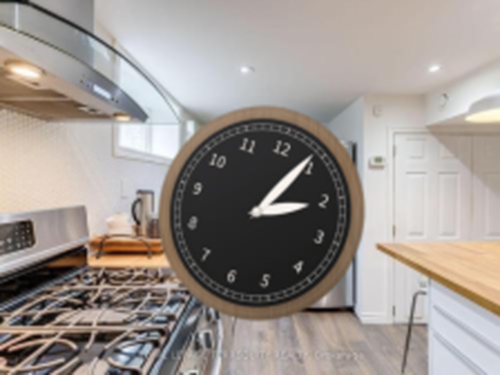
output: 2.04
